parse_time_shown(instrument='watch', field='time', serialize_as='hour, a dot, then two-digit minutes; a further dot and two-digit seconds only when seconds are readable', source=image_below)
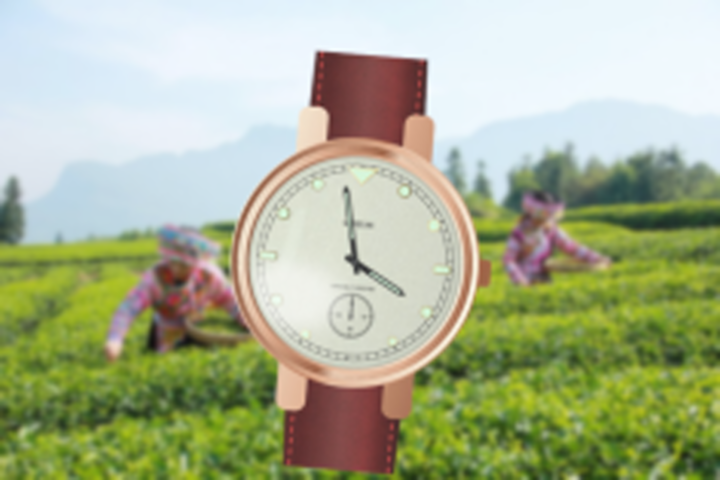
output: 3.58
